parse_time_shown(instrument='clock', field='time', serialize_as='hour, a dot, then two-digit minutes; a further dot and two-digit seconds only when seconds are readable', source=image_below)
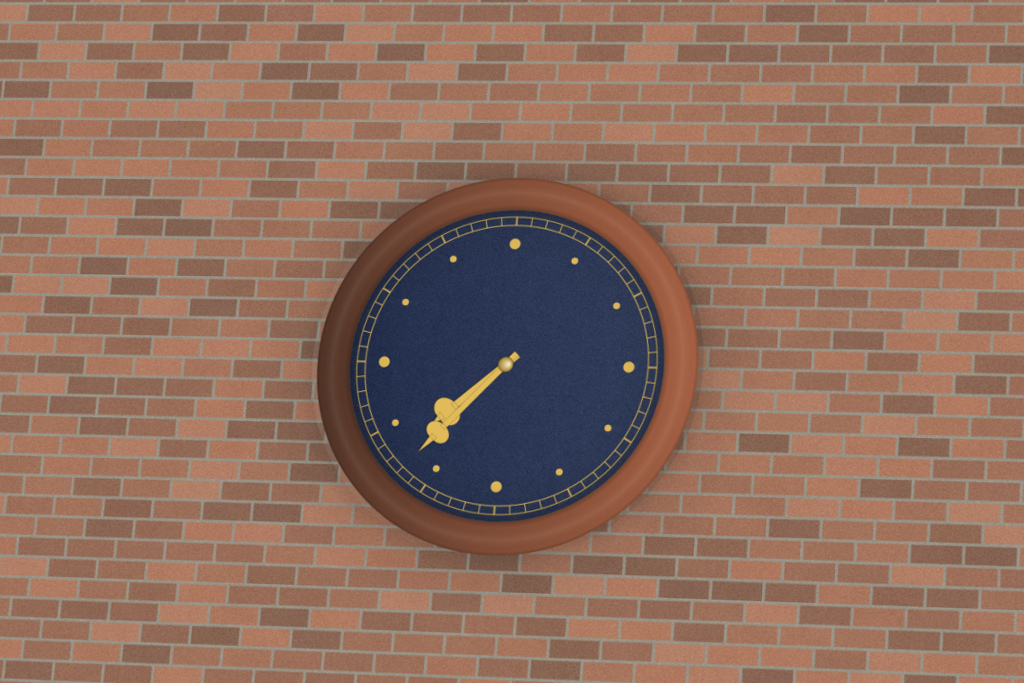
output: 7.37
